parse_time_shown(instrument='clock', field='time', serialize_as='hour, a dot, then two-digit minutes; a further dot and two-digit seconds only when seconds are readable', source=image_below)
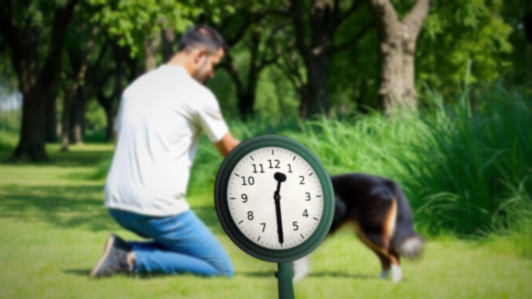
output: 12.30
